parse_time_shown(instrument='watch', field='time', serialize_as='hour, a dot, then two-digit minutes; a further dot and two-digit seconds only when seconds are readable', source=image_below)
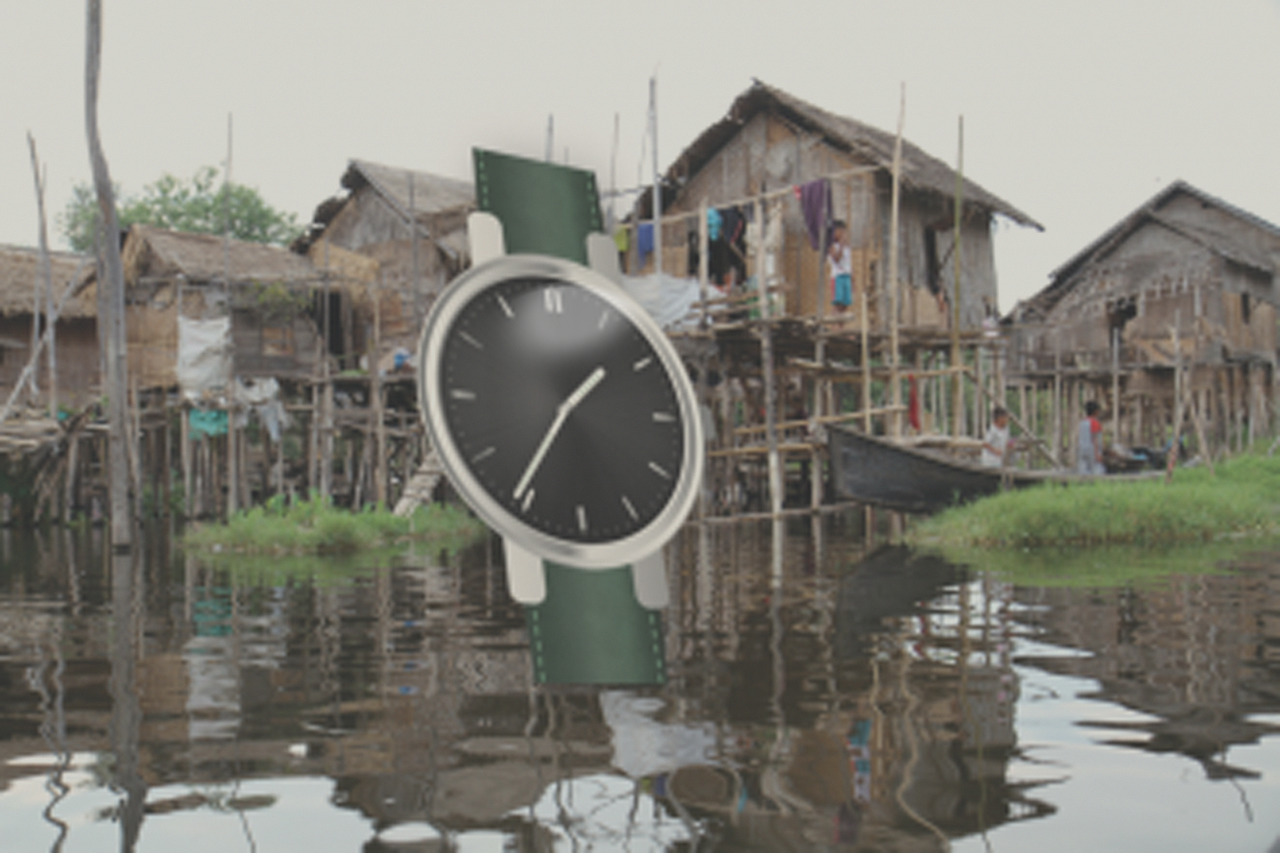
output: 1.36
